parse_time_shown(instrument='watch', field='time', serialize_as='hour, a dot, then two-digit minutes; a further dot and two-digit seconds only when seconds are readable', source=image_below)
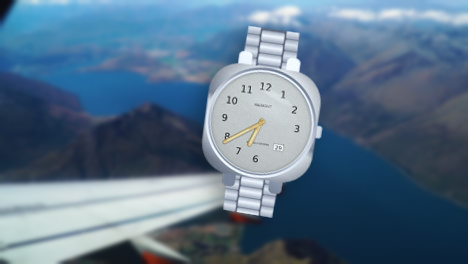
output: 6.39
